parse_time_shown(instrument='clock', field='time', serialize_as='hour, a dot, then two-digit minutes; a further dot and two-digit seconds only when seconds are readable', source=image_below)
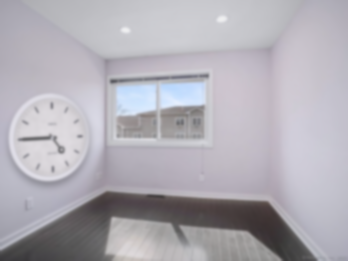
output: 4.45
